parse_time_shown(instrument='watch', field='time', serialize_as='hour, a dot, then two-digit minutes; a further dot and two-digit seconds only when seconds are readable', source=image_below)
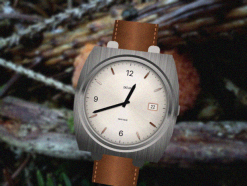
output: 12.41
